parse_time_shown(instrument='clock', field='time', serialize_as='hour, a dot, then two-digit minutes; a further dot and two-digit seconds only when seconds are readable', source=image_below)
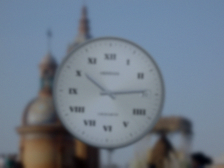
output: 10.14
